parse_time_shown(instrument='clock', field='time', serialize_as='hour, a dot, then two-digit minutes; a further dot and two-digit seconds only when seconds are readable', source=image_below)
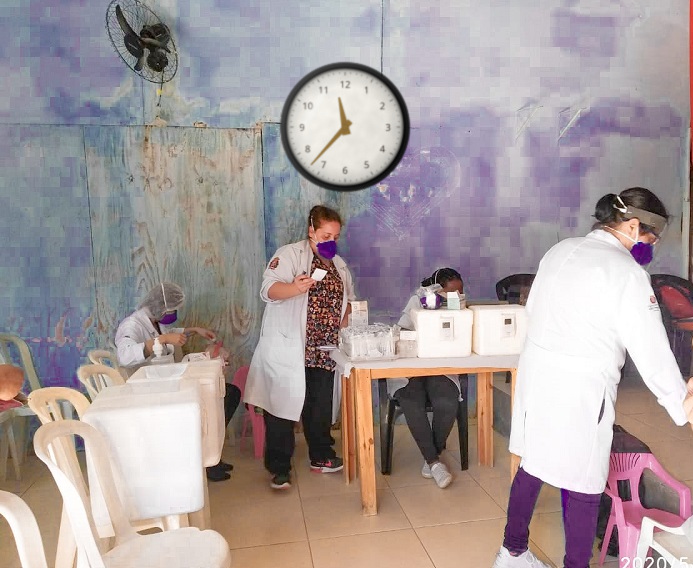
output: 11.37
